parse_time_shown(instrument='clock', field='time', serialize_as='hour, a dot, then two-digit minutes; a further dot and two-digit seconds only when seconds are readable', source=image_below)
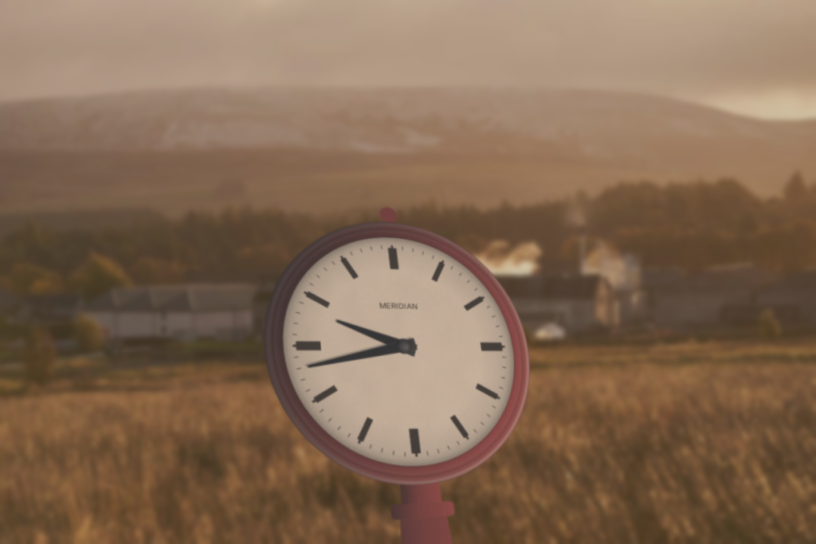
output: 9.43
